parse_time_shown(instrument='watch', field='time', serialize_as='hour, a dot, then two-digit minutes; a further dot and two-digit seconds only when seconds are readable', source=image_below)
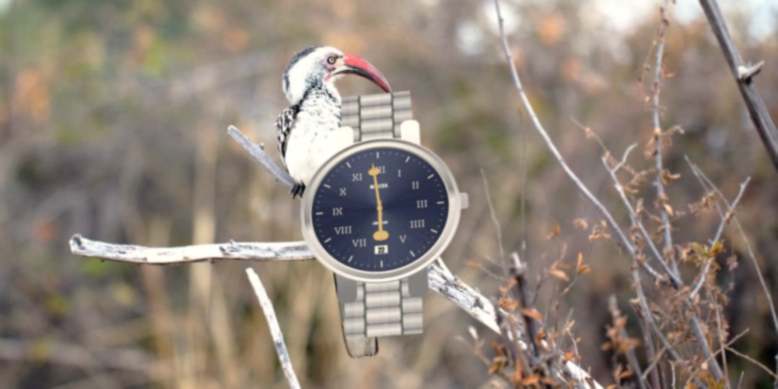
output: 5.59
